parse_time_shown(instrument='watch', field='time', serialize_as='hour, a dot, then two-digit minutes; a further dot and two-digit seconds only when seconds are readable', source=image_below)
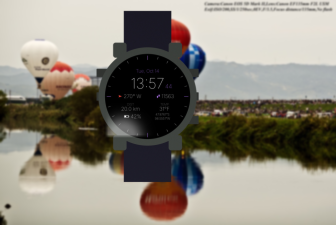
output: 13.57
